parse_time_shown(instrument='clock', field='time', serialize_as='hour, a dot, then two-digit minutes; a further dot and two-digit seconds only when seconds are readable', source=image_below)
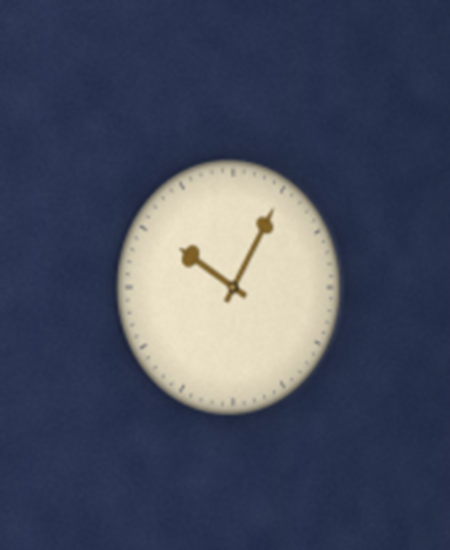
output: 10.05
